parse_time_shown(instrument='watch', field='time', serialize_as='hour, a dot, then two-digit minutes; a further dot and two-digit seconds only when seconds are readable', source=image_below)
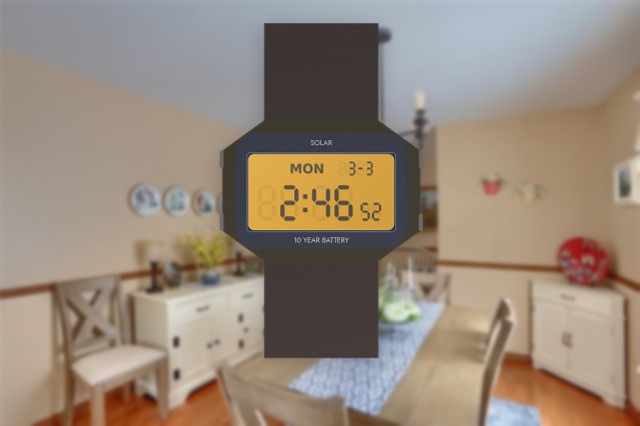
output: 2.46.52
